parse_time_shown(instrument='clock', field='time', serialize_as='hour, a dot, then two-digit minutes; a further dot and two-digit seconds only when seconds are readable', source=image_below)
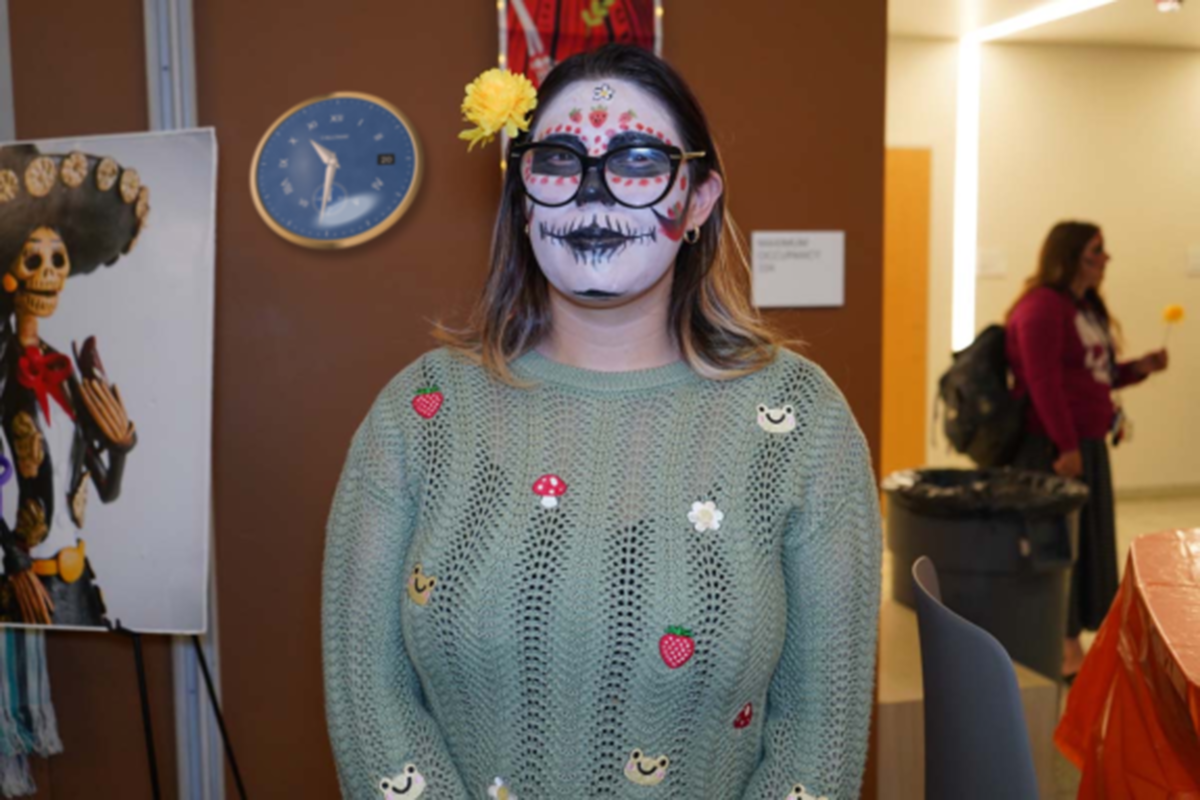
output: 10.31
